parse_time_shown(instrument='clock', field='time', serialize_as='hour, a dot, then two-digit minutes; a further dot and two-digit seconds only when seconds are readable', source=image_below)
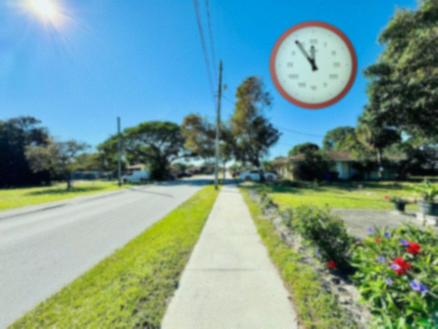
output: 11.54
